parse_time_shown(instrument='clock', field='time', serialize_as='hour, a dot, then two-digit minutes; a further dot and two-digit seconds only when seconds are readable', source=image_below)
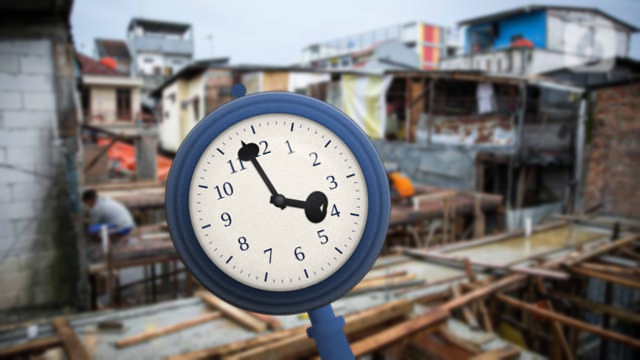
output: 3.58
